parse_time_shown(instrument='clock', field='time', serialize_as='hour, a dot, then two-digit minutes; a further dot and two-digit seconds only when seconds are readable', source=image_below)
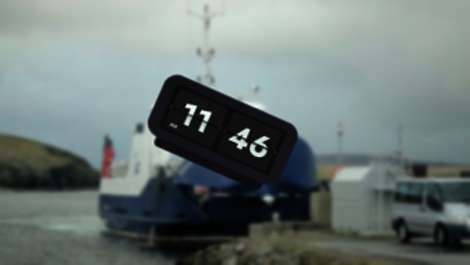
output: 11.46
